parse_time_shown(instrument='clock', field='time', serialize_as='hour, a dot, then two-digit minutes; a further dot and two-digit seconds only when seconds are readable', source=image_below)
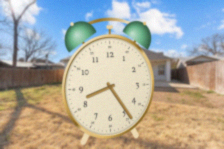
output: 8.24
